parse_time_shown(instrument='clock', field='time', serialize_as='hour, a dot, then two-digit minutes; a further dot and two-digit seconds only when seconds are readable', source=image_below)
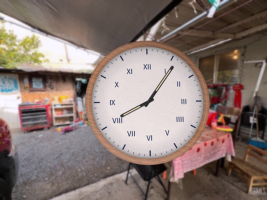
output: 8.06
